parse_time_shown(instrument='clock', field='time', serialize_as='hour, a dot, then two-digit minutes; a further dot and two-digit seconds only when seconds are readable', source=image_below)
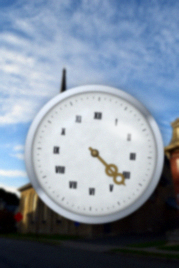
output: 4.22
